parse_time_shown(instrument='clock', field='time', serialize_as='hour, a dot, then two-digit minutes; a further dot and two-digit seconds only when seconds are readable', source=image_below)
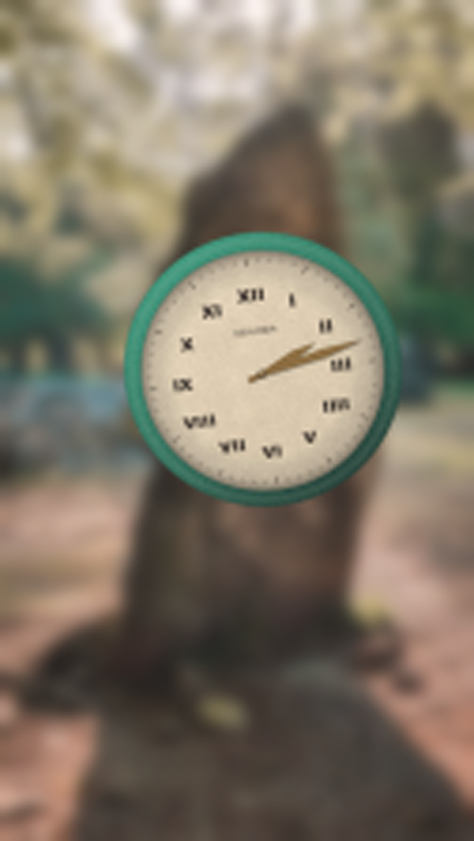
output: 2.13
